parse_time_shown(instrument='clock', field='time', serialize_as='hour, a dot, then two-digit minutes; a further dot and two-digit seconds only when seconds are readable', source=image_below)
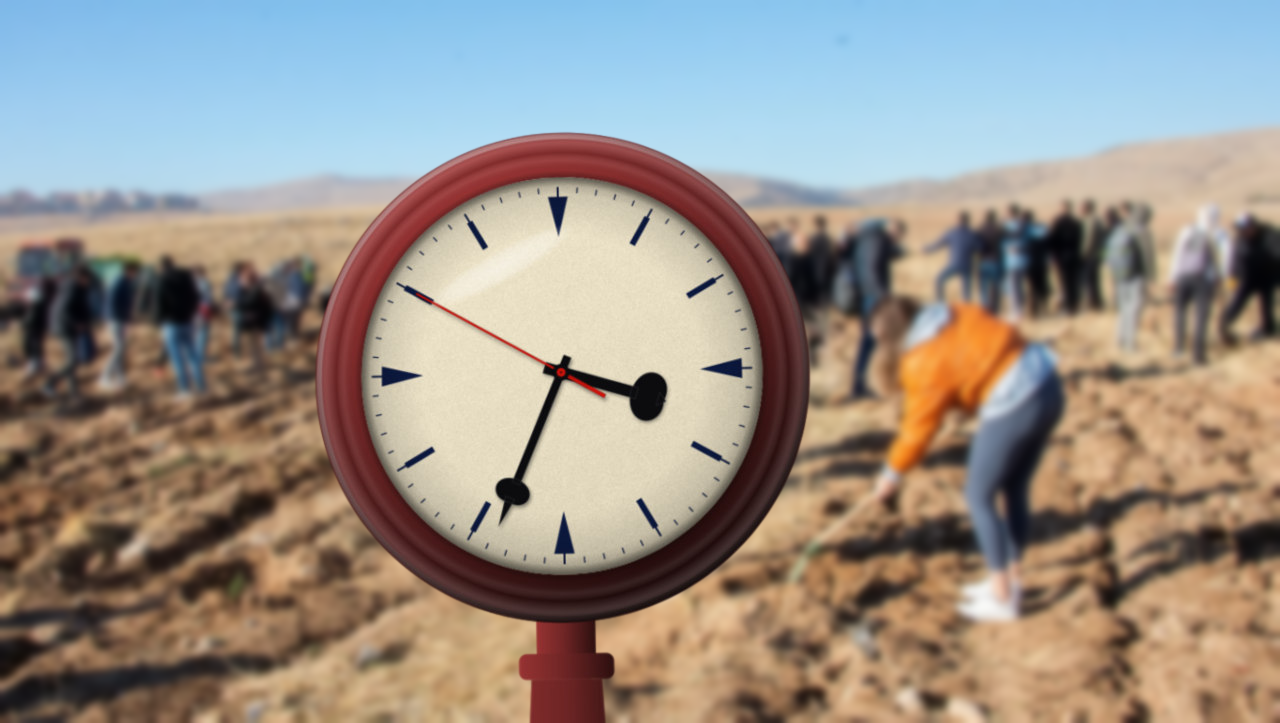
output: 3.33.50
